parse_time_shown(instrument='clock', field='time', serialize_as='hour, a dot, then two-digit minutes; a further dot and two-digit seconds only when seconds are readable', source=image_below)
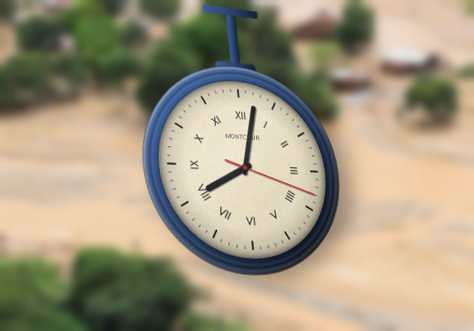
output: 8.02.18
